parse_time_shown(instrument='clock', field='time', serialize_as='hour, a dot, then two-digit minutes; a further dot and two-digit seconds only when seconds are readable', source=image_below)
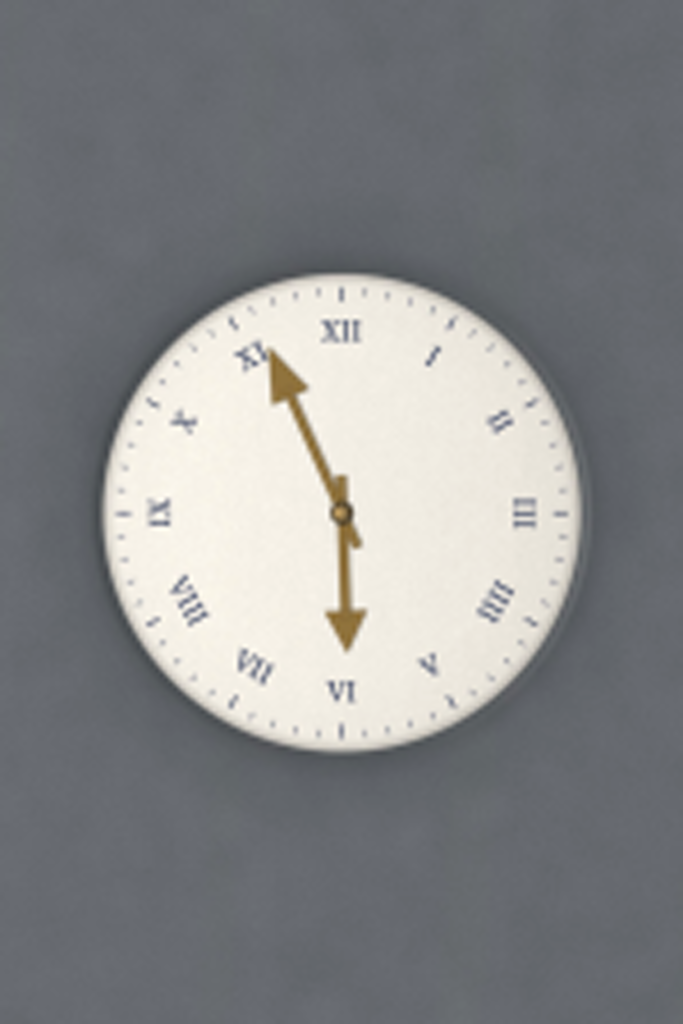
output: 5.56
